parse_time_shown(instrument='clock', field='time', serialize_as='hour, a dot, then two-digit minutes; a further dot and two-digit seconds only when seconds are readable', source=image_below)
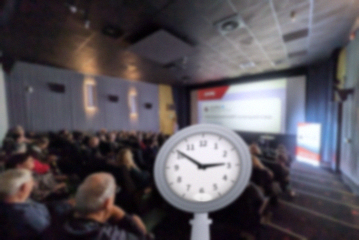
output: 2.51
